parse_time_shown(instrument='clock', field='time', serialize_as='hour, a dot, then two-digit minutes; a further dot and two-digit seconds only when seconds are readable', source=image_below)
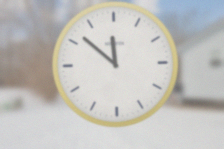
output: 11.52
